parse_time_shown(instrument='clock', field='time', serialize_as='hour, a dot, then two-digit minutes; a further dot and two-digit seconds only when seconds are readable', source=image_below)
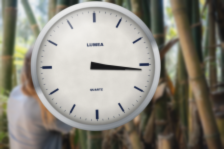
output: 3.16
